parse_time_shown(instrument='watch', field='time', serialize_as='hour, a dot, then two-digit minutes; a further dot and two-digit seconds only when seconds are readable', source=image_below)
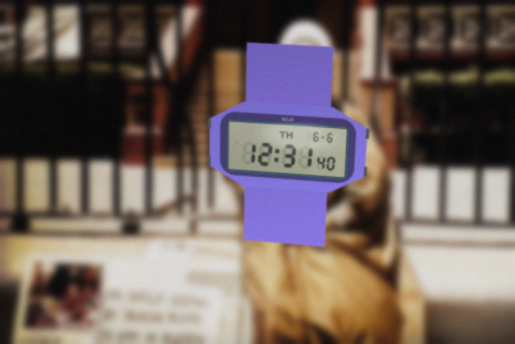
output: 12.31.40
